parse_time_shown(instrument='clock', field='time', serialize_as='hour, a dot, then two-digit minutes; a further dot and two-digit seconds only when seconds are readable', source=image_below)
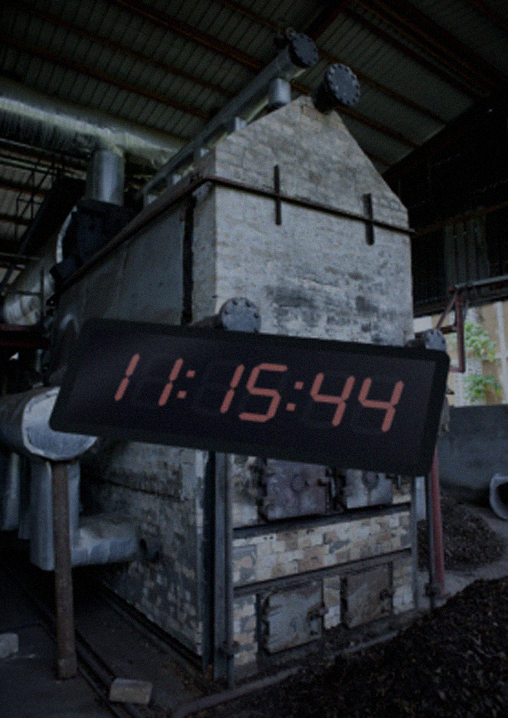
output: 11.15.44
